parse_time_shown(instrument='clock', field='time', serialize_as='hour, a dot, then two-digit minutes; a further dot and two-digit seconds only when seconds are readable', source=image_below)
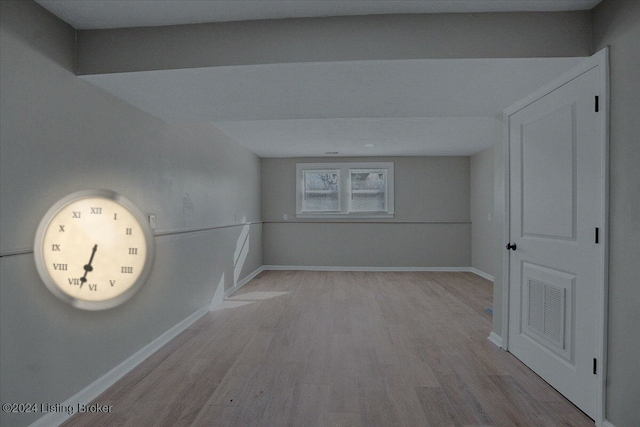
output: 6.33
